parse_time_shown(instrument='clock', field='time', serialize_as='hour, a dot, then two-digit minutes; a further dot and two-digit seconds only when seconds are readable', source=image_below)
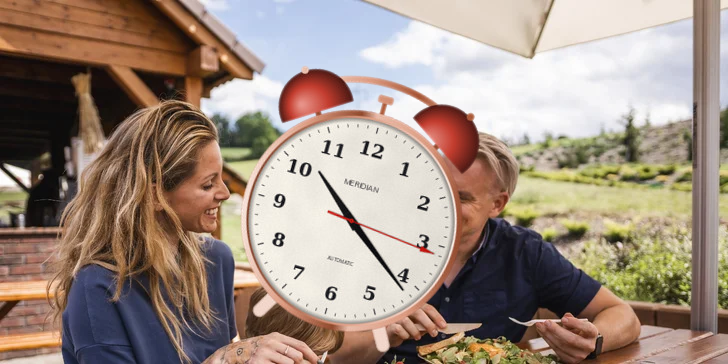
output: 10.21.16
